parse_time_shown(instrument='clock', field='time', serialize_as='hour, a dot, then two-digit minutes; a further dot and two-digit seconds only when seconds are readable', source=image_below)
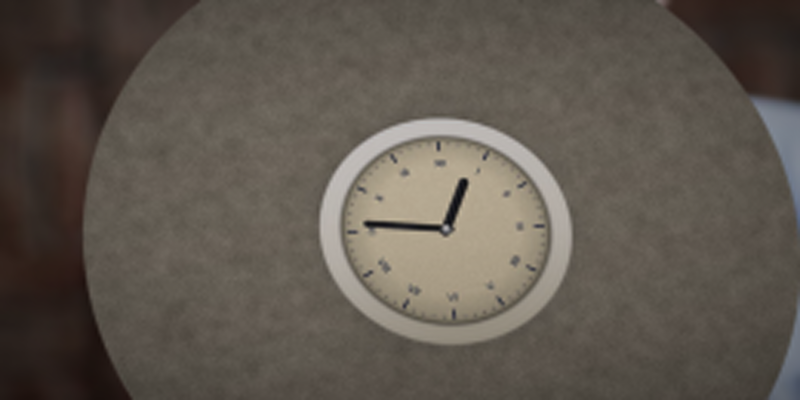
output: 12.46
